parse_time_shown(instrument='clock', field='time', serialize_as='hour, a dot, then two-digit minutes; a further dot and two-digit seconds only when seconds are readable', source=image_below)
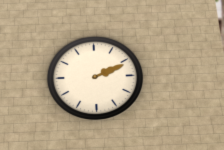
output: 2.11
